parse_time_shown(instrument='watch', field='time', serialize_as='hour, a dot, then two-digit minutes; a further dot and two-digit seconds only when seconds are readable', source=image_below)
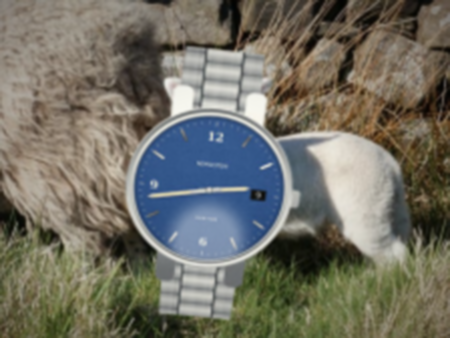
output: 2.43
